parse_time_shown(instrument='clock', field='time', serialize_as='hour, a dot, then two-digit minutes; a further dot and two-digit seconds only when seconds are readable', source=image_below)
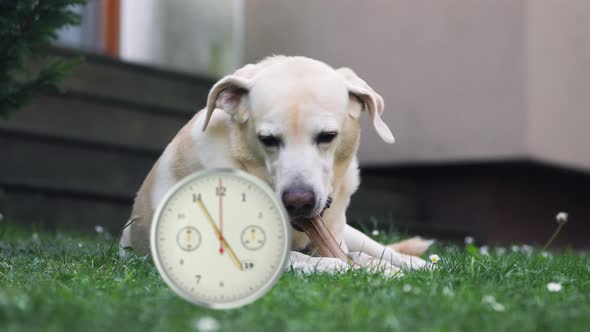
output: 4.55
